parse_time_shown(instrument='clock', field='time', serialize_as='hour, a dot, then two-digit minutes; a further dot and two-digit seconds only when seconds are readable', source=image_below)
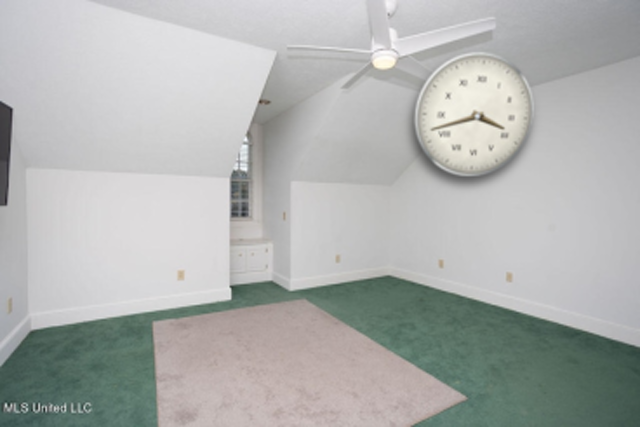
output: 3.42
